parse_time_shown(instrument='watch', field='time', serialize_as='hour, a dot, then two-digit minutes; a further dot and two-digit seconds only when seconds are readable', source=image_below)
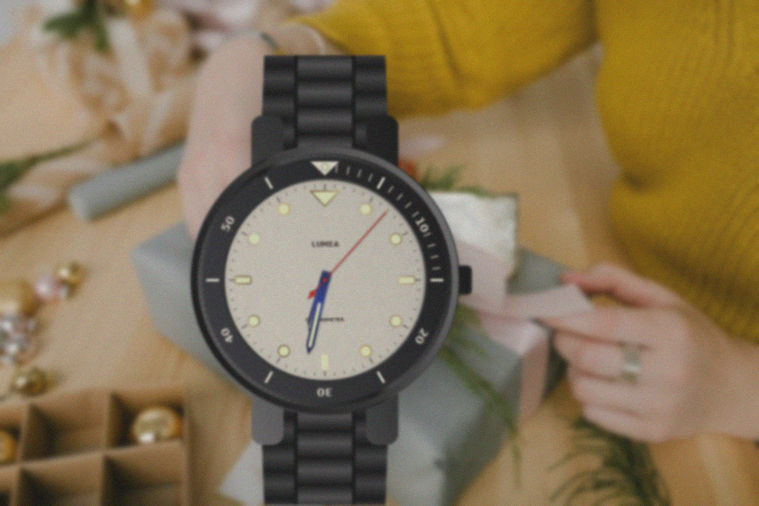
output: 6.32.07
